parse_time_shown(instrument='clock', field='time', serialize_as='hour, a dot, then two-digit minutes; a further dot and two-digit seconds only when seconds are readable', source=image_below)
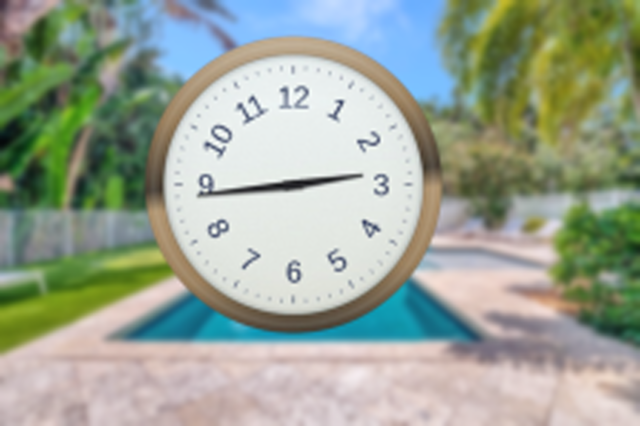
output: 2.44
